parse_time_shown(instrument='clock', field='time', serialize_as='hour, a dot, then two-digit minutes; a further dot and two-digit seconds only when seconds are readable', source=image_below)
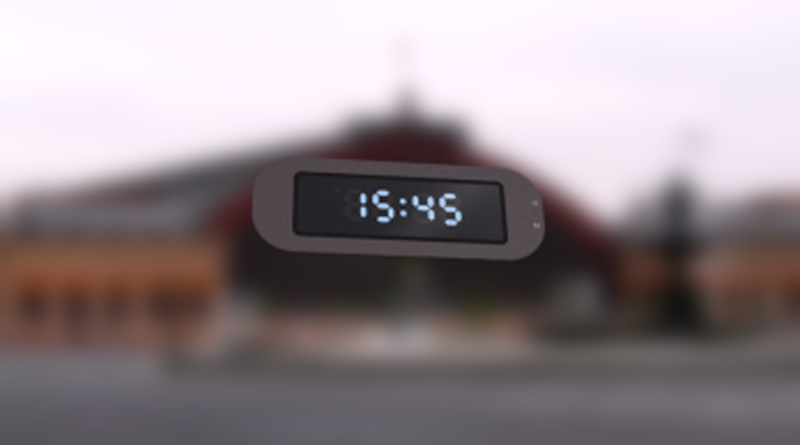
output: 15.45
